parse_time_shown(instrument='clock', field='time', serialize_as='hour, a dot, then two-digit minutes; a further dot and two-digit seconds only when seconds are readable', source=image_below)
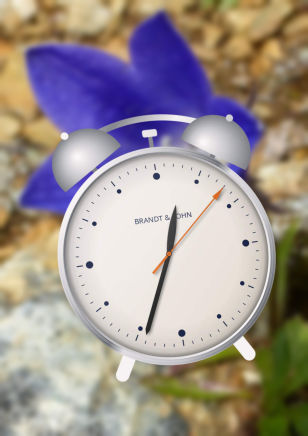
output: 12.34.08
